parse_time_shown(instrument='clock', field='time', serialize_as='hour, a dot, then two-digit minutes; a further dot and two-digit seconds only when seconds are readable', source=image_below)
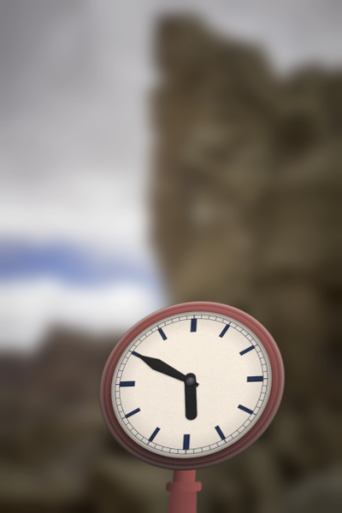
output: 5.50
